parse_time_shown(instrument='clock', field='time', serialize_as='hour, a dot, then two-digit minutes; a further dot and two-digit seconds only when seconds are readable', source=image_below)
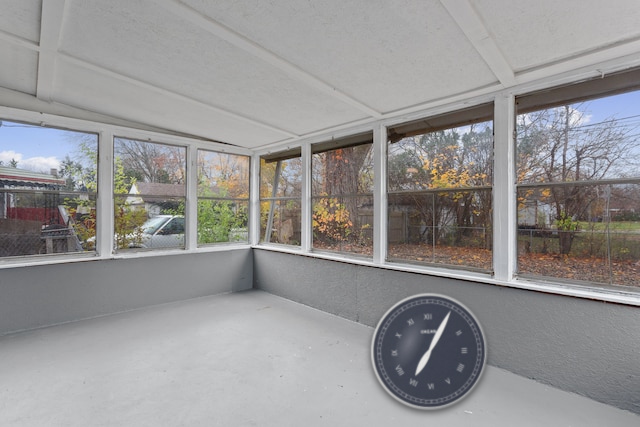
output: 7.05
